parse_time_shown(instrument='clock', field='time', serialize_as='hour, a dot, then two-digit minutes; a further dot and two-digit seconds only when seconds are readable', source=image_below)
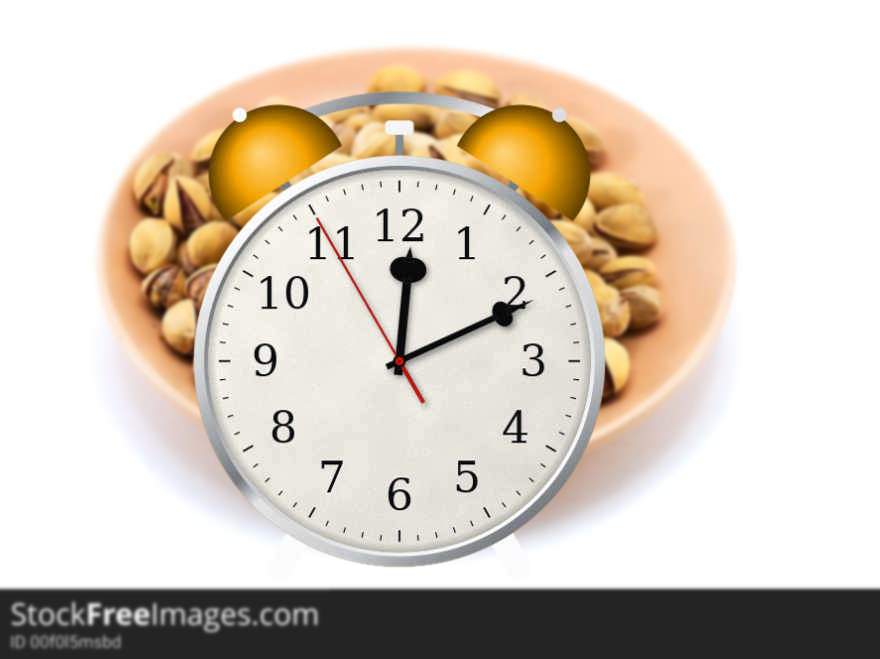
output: 12.10.55
